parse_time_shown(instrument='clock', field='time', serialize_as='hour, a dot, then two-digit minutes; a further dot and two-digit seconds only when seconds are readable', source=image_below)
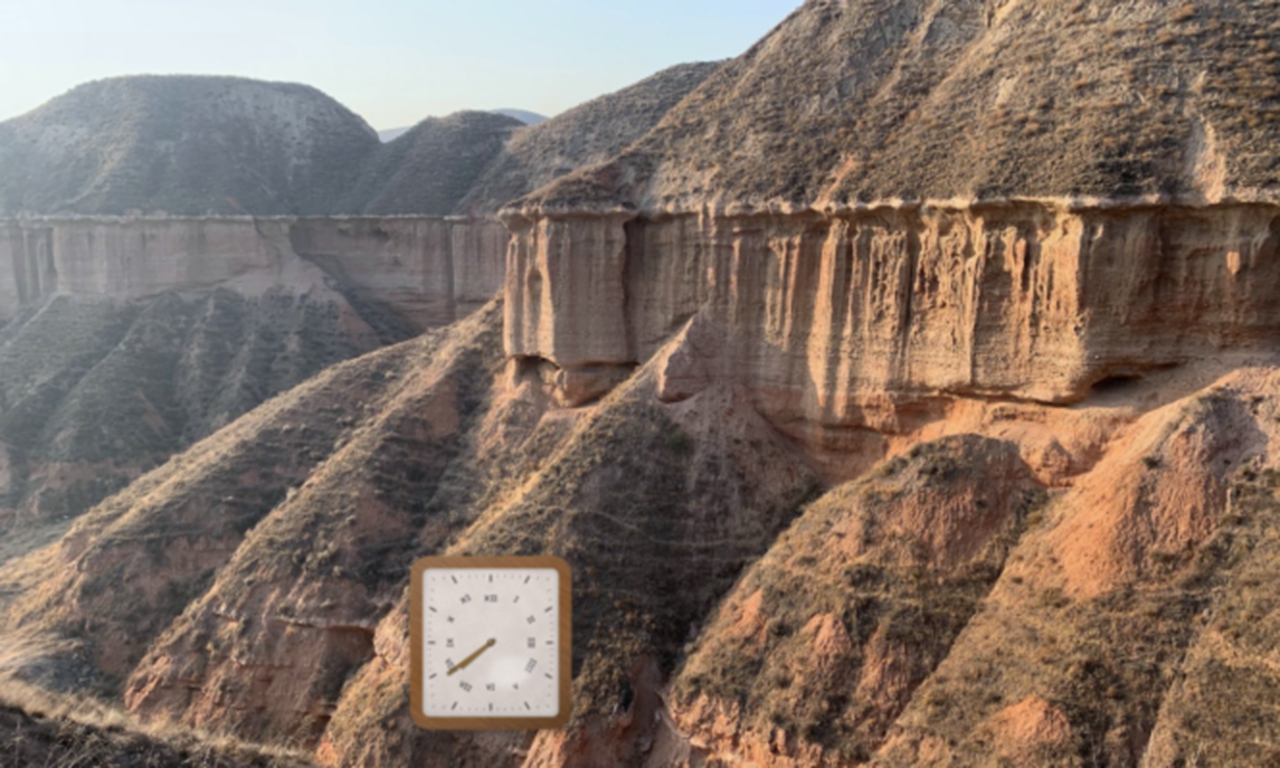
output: 7.39
